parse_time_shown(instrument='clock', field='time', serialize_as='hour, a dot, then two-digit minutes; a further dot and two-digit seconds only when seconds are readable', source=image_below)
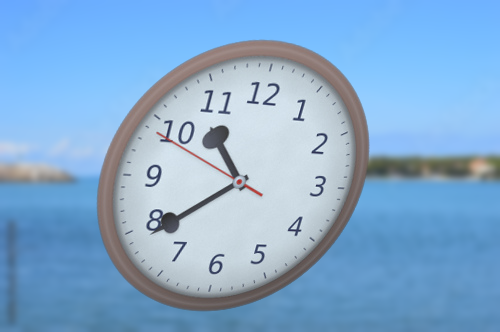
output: 10.38.49
